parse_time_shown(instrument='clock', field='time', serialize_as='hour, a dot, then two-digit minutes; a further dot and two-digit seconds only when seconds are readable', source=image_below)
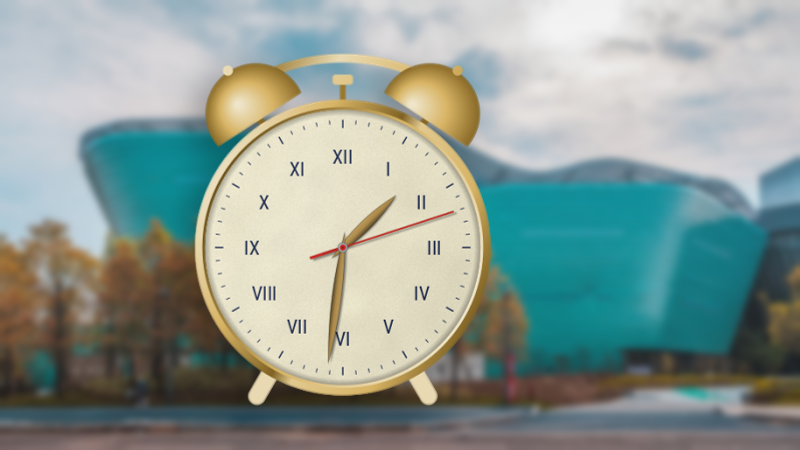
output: 1.31.12
